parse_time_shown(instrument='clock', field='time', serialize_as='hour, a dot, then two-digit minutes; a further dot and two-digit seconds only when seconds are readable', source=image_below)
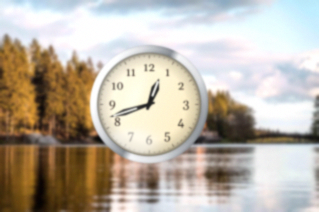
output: 12.42
